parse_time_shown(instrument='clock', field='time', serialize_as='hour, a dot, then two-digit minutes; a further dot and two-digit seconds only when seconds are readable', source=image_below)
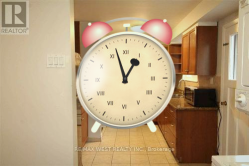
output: 12.57
